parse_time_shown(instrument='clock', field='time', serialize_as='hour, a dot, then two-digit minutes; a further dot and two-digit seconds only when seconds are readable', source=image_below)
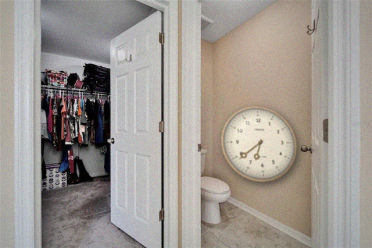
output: 6.39
